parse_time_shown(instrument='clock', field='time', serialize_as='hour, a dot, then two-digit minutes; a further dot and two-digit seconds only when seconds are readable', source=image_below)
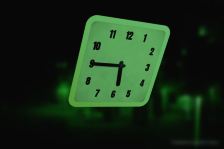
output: 5.45
